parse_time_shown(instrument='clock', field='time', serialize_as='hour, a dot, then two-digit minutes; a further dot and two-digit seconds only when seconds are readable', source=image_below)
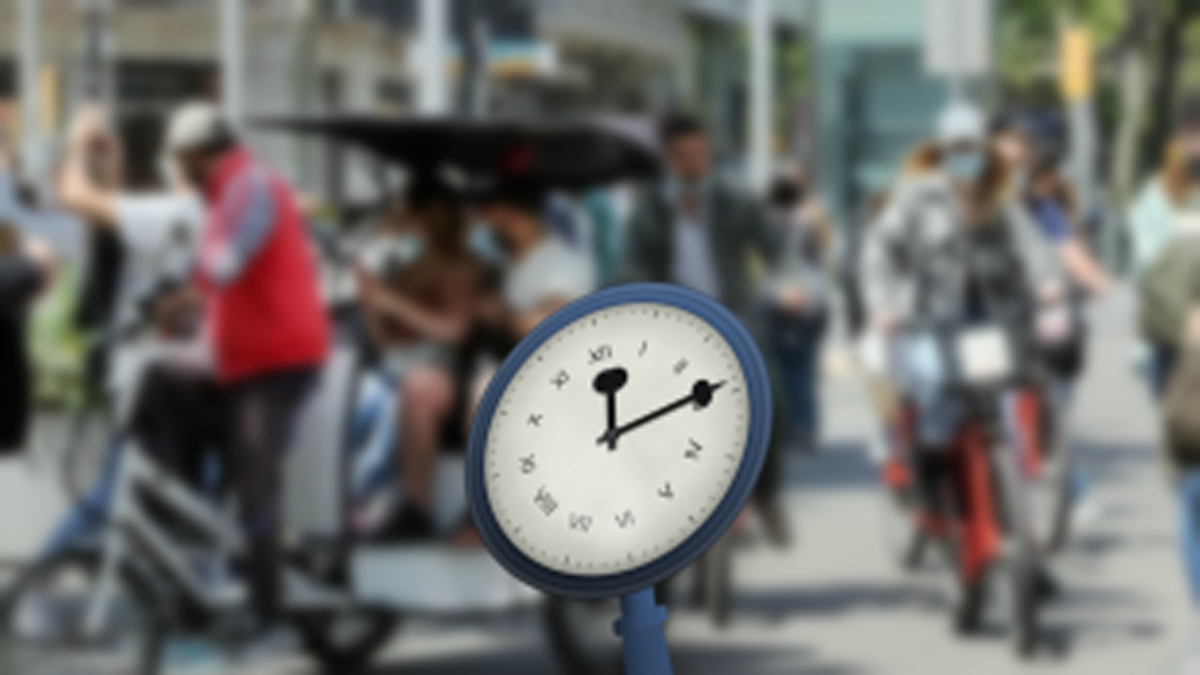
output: 12.14
